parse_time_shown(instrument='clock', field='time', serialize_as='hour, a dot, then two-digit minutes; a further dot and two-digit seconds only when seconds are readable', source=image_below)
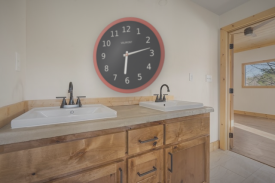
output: 6.13
